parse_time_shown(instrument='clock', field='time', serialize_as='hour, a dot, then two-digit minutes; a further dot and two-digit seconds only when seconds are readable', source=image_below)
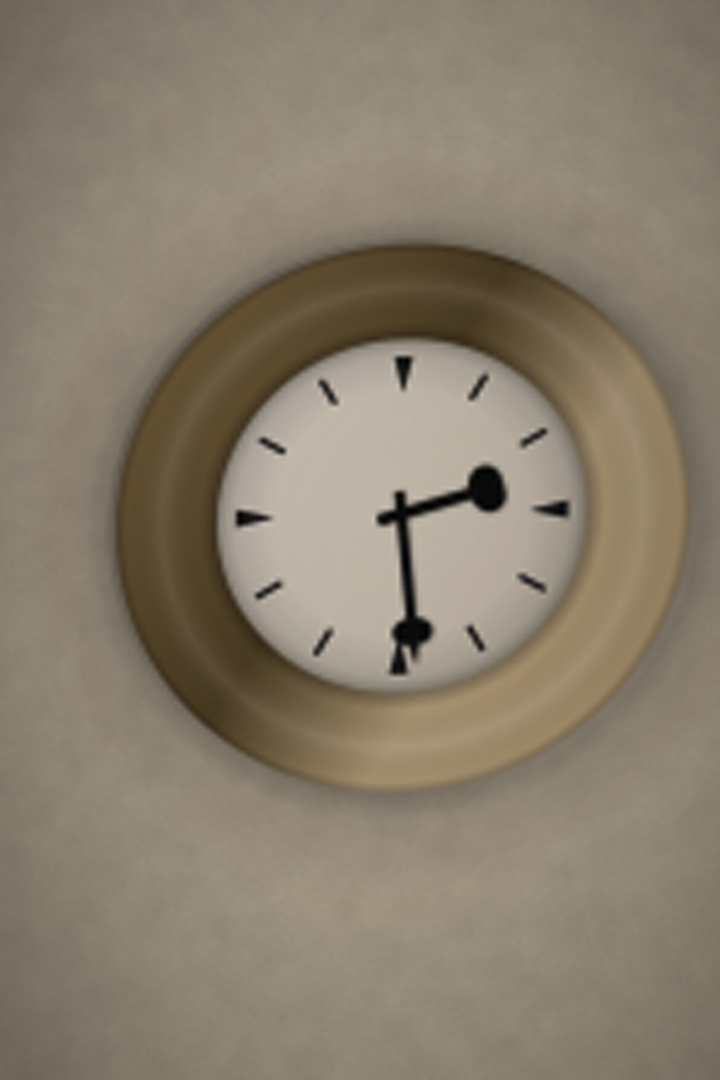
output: 2.29
